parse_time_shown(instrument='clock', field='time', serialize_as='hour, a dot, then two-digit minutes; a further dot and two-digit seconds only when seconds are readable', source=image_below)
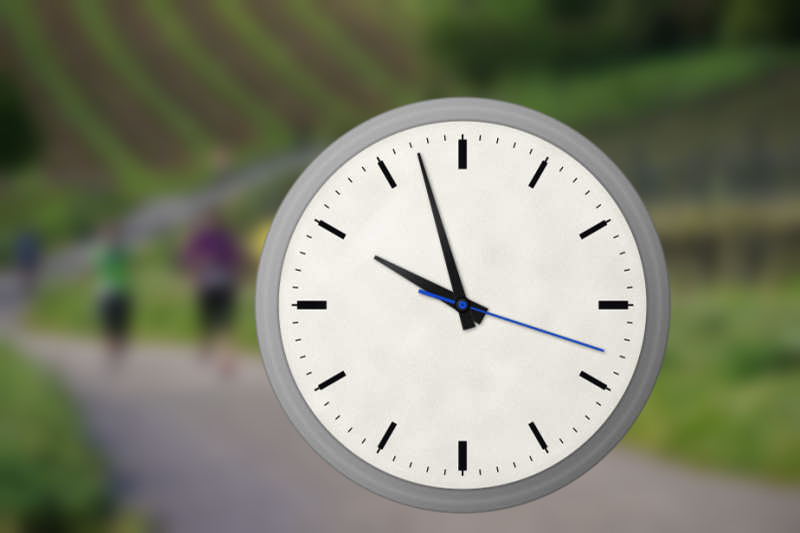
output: 9.57.18
